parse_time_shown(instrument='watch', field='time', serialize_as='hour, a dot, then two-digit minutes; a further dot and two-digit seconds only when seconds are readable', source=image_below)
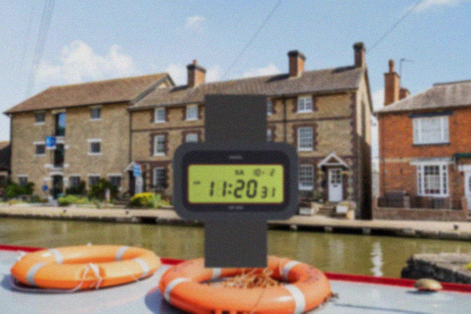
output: 11.20.31
